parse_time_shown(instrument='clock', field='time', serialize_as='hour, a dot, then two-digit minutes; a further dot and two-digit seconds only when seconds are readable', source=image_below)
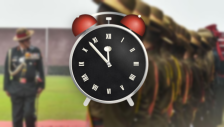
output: 11.53
